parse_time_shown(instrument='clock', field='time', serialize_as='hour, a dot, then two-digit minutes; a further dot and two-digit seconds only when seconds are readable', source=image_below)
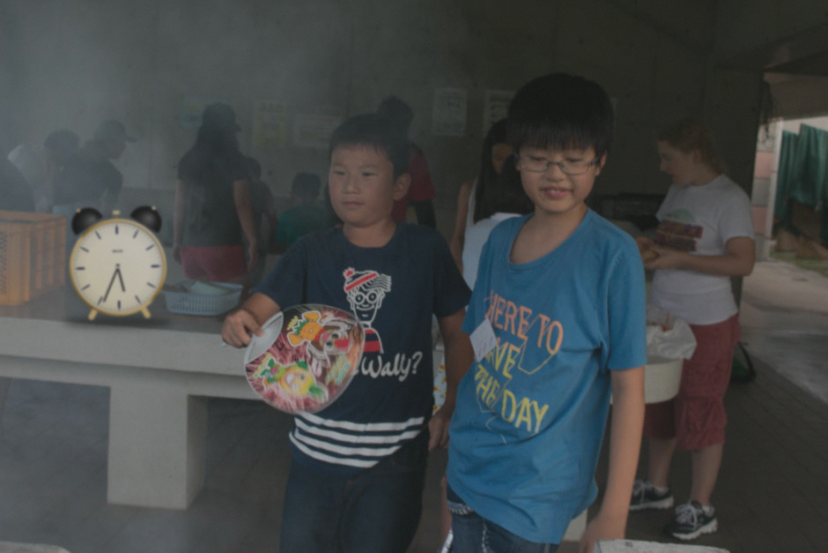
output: 5.34
